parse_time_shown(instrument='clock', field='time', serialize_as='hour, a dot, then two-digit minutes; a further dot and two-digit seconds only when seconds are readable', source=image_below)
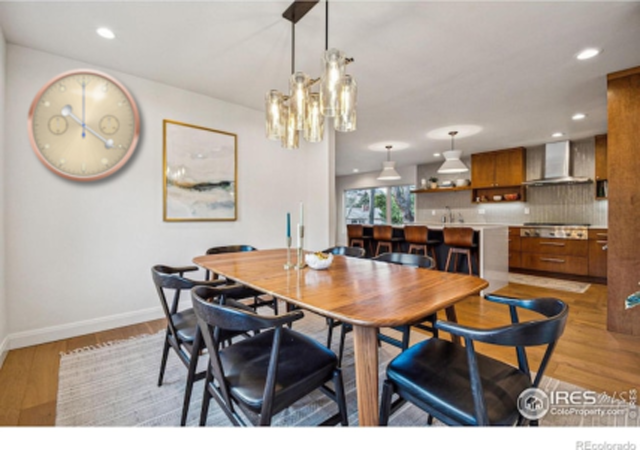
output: 10.21
